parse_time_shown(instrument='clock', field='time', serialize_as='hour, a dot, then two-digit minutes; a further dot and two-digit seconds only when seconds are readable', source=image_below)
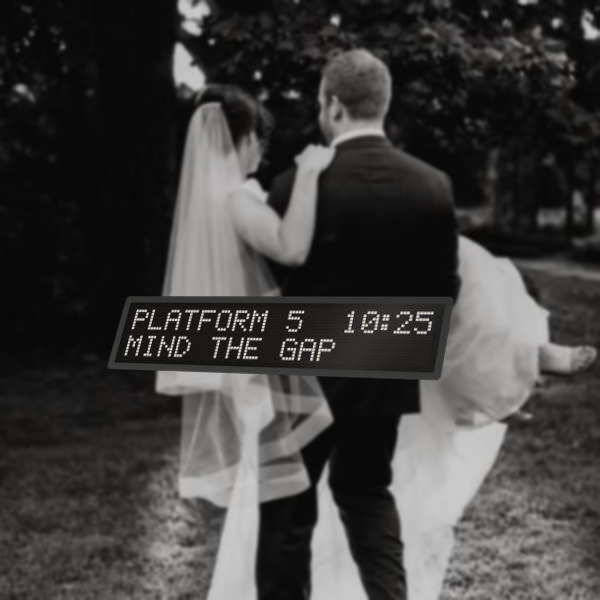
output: 10.25
